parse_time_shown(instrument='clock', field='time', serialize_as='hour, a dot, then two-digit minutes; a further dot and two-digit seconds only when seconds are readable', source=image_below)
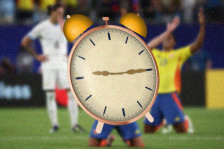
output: 9.15
